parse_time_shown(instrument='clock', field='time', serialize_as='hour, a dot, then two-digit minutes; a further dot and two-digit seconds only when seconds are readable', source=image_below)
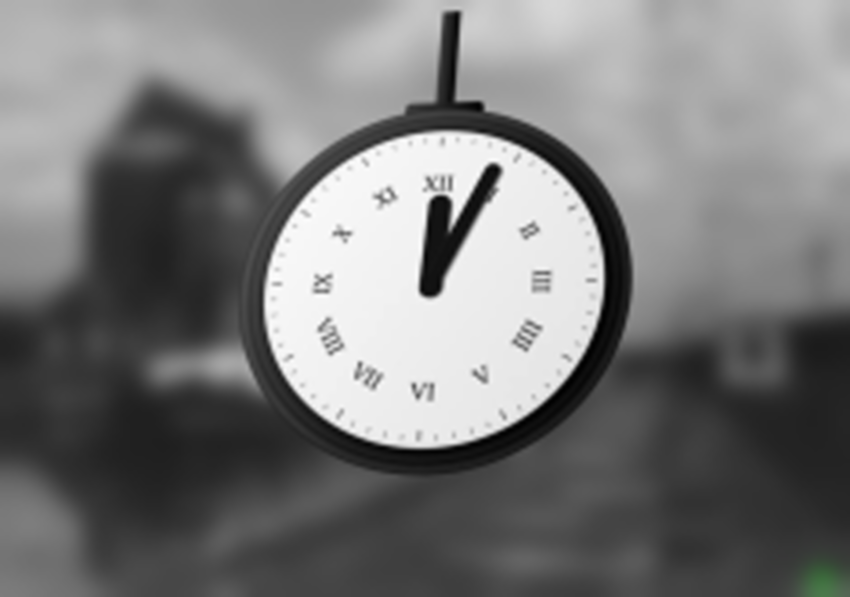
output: 12.04
